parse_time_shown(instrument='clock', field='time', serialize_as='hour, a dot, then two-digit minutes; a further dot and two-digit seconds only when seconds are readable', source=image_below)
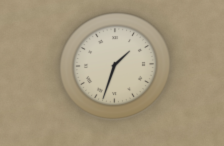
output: 1.33
